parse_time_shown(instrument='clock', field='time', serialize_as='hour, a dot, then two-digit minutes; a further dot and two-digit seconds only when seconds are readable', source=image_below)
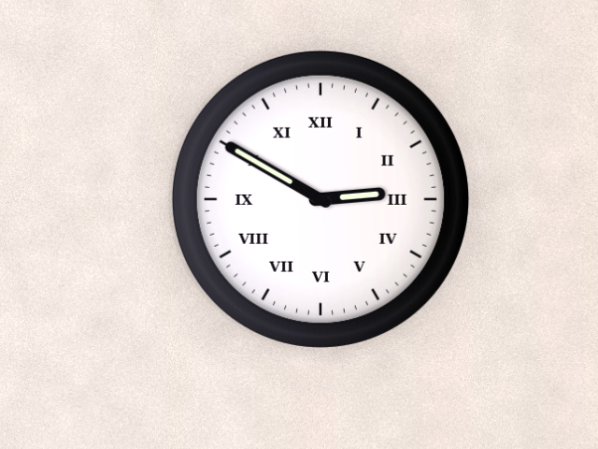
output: 2.50
